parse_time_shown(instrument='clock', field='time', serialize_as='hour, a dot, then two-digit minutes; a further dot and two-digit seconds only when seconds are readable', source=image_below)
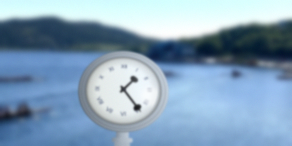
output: 1.24
